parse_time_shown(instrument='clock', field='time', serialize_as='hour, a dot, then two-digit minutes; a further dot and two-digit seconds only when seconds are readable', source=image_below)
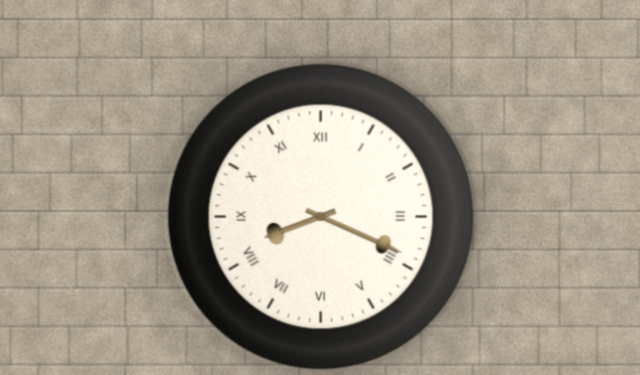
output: 8.19
